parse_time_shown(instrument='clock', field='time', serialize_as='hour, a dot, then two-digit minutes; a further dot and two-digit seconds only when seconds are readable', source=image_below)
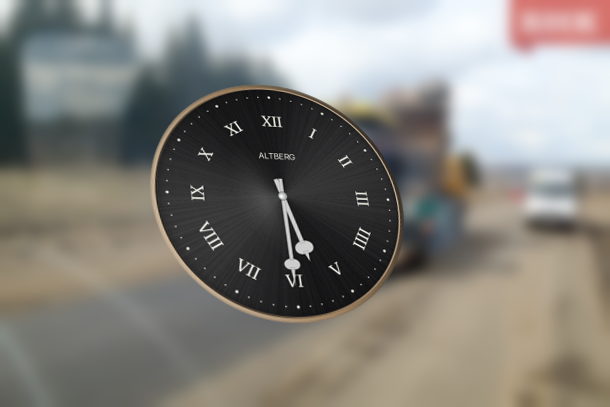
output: 5.30
